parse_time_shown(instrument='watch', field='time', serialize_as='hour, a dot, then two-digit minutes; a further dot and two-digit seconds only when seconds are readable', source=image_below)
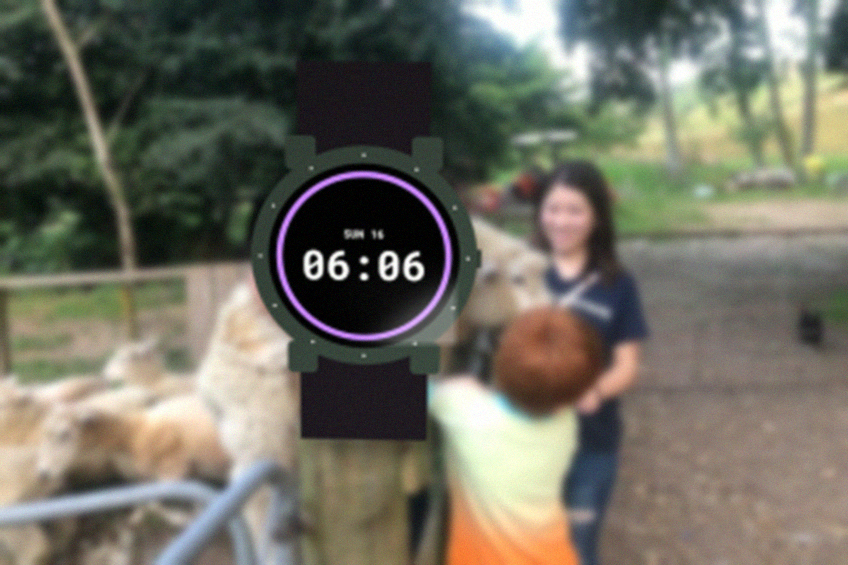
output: 6.06
